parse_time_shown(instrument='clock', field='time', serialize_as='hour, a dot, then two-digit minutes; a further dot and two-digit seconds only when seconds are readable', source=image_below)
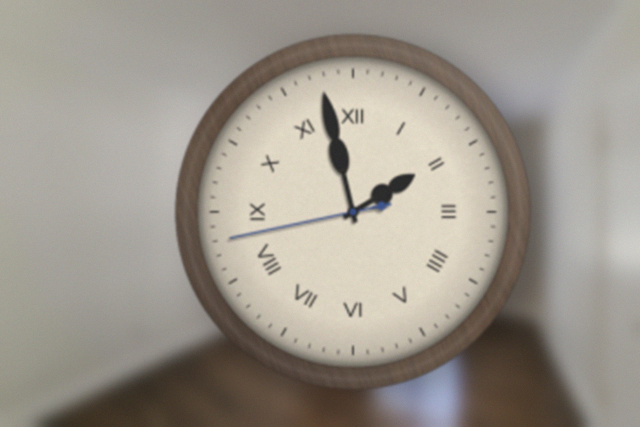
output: 1.57.43
